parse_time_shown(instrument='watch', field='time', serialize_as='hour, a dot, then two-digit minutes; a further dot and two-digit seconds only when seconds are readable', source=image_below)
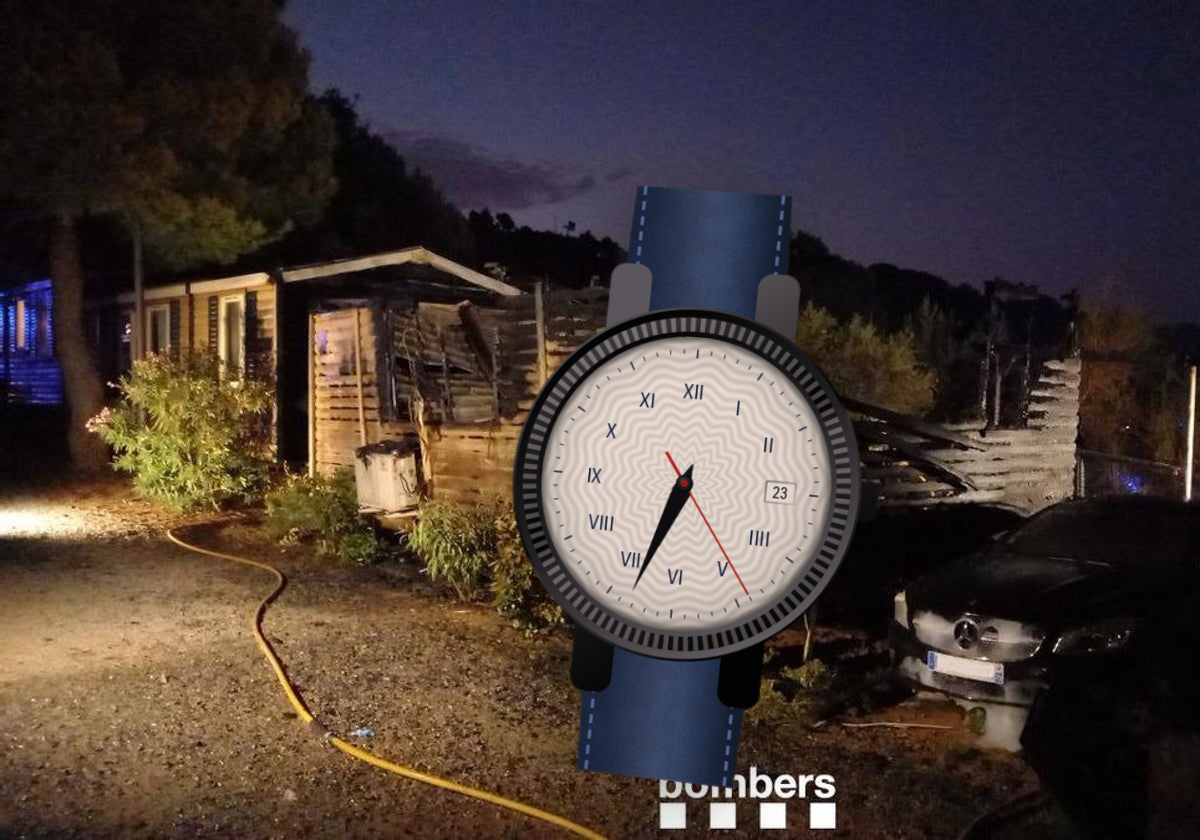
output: 6.33.24
